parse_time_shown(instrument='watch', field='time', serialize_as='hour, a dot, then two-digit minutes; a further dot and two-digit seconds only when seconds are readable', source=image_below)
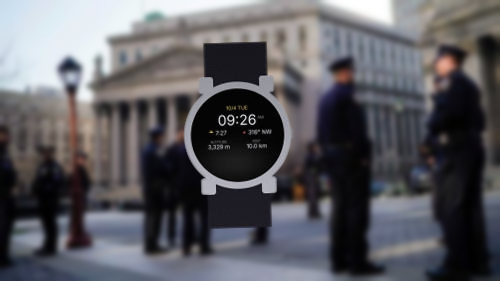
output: 9.26
